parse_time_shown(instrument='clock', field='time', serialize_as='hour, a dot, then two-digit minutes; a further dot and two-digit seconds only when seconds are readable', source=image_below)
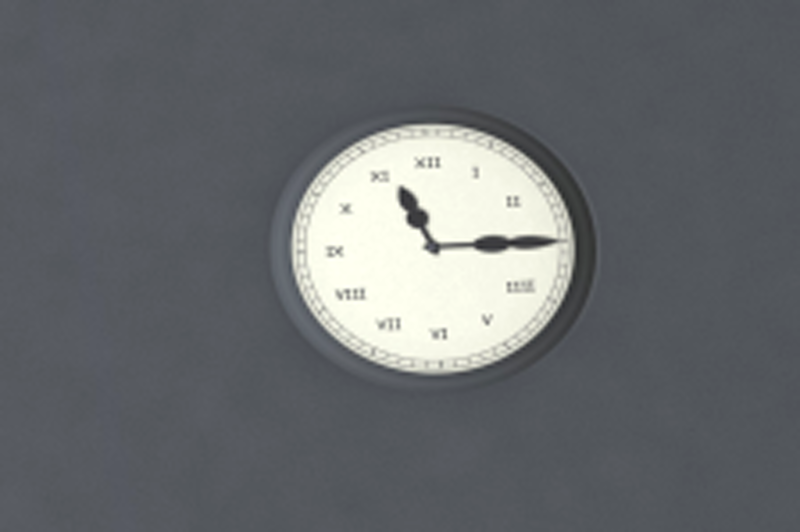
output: 11.15
